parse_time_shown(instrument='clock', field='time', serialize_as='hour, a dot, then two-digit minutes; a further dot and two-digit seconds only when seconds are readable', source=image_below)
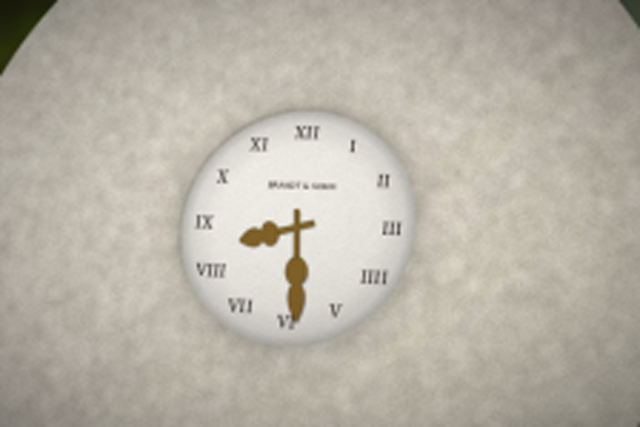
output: 8.29
